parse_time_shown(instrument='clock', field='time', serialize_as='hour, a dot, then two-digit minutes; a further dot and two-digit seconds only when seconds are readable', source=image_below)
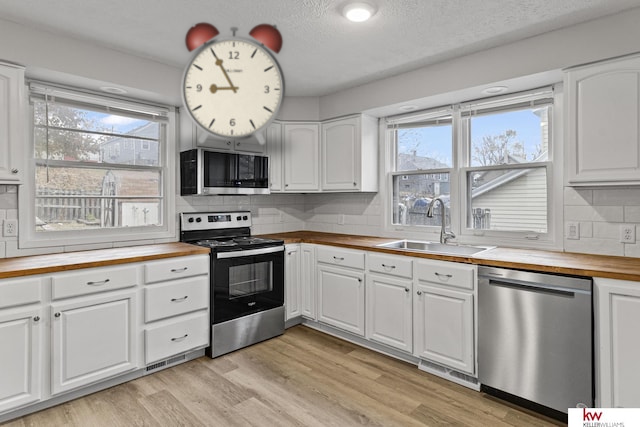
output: 8.55
